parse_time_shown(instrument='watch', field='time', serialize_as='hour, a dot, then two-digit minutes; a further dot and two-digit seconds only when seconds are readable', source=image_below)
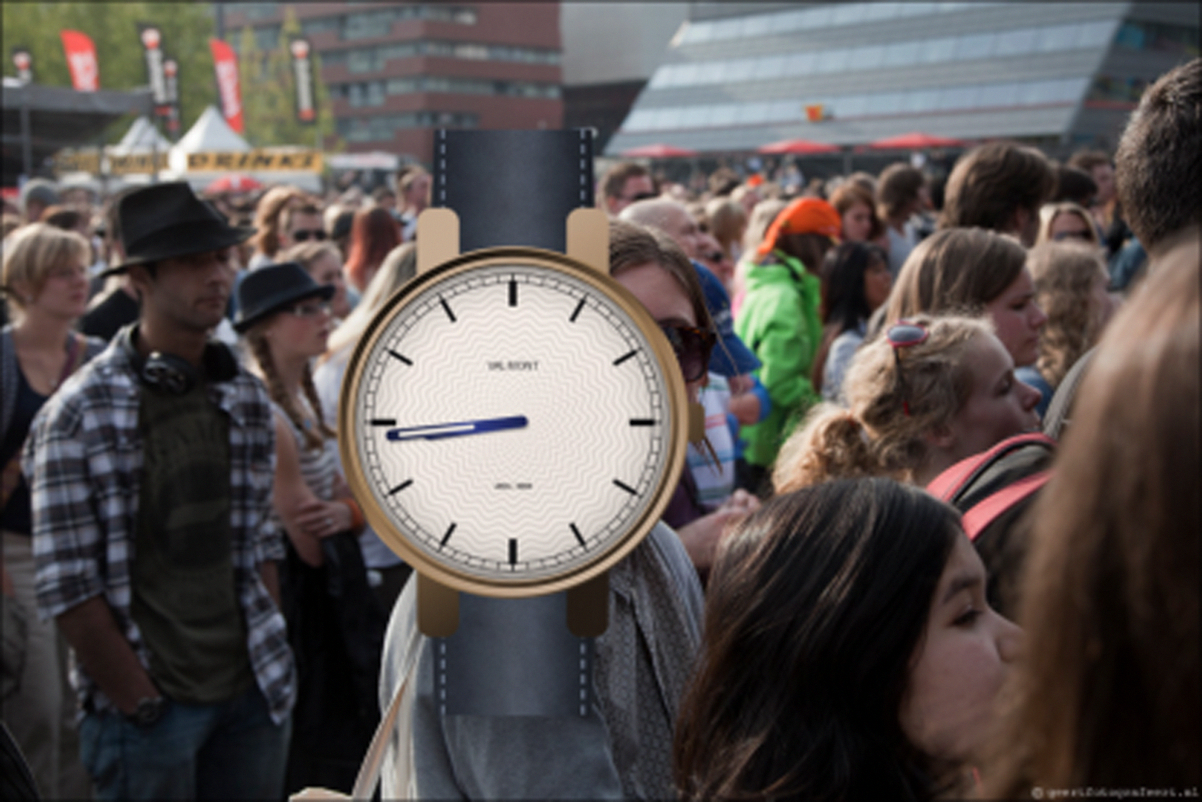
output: 8.44
